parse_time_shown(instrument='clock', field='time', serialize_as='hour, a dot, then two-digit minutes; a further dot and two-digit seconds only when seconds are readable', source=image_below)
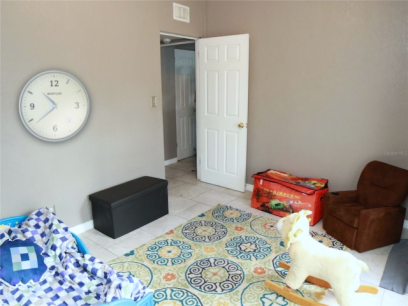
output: 10.38
